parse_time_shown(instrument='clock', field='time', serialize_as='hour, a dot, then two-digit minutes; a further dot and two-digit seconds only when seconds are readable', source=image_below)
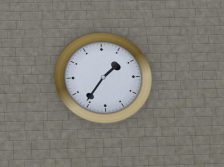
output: 1.36
